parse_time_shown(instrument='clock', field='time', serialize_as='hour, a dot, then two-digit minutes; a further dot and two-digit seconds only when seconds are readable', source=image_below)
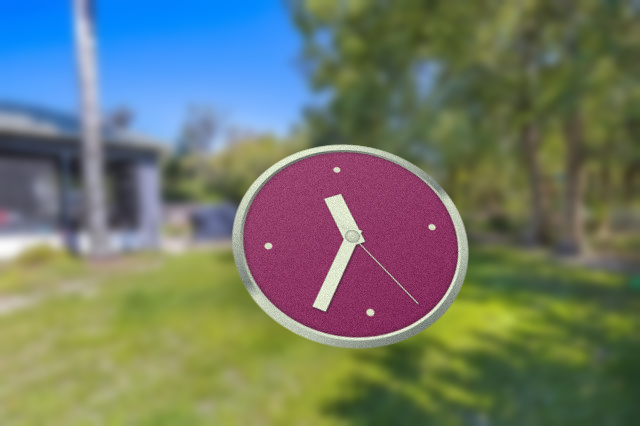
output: 11.35.25
